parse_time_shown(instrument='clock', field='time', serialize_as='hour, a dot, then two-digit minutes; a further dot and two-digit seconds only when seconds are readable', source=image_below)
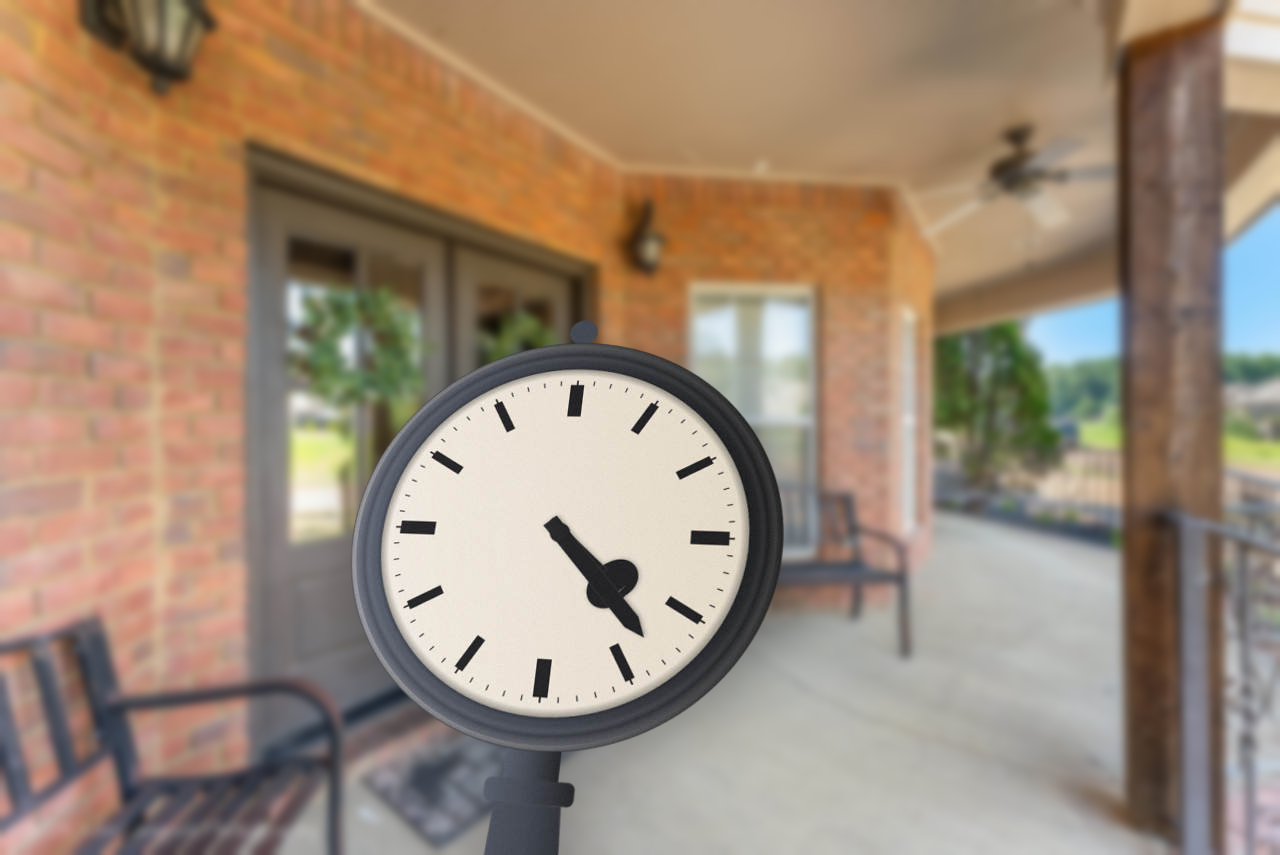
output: 4.23
